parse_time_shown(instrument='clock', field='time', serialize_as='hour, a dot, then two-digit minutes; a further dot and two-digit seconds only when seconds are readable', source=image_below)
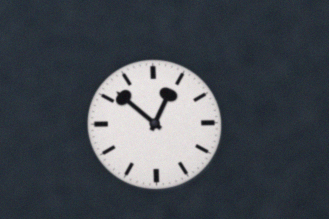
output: 12.52
